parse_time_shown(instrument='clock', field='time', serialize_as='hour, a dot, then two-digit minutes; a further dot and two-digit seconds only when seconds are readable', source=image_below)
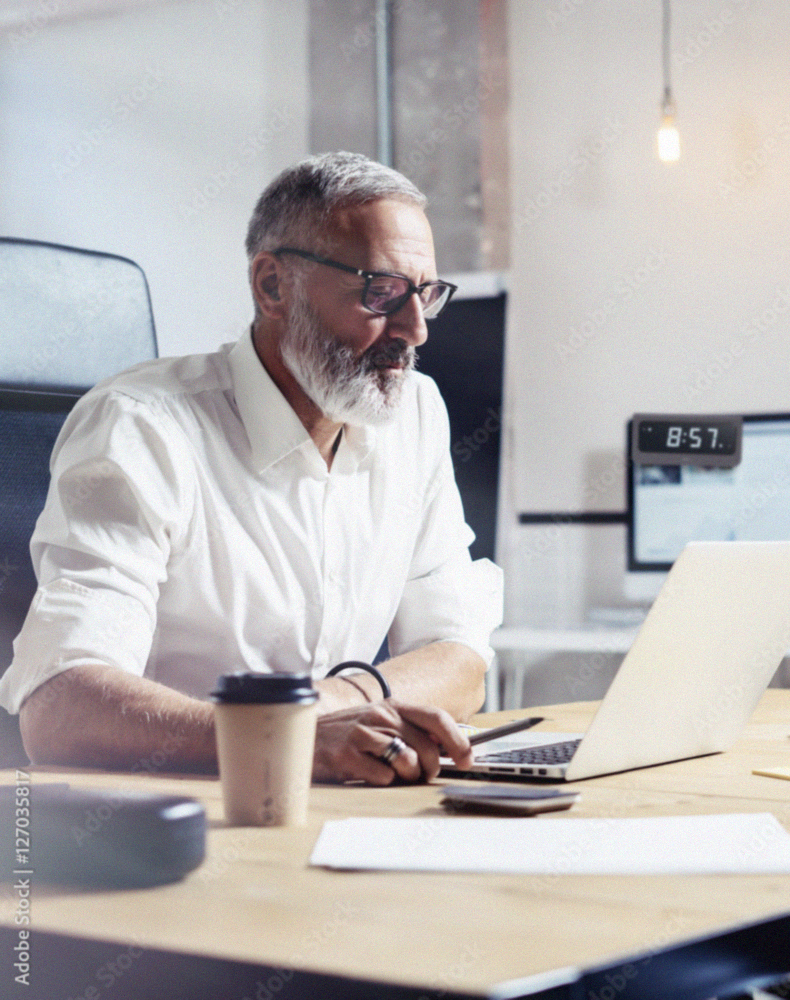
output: 8.57
